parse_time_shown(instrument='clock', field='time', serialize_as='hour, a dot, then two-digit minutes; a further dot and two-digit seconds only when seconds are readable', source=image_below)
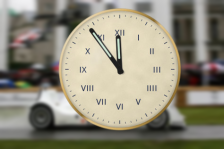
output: 11.54
